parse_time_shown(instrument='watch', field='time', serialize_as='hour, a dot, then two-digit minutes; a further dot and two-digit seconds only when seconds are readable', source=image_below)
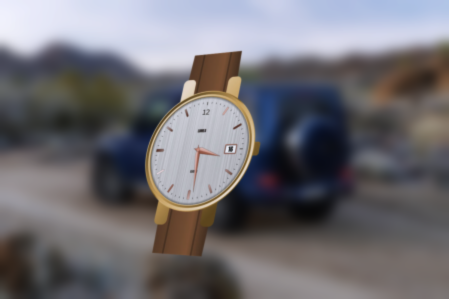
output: 3.29
